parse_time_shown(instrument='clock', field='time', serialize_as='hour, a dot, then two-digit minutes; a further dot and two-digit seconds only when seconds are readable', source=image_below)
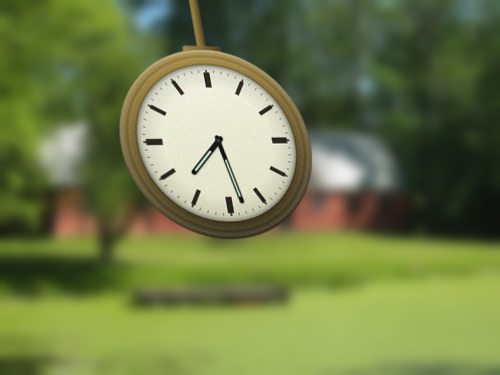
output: 7.28
